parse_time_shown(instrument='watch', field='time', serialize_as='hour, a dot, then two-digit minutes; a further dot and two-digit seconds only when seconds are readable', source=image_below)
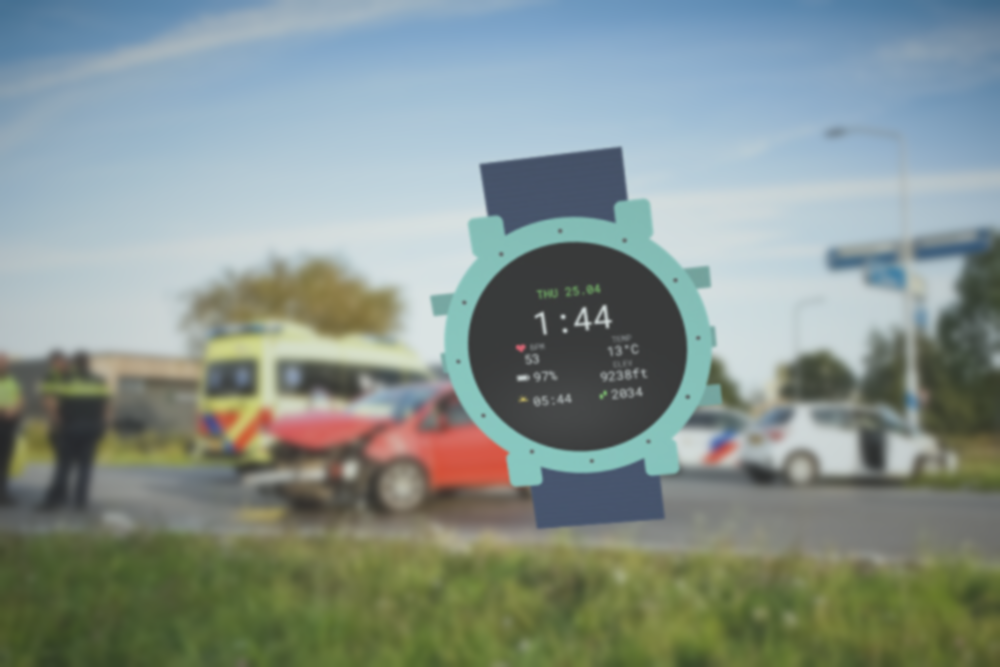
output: 1.44
